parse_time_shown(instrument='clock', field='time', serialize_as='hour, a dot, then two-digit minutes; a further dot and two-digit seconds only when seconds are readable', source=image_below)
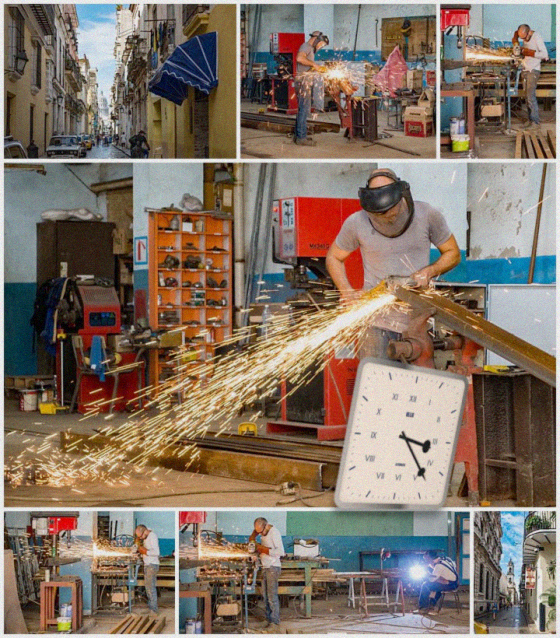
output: 3.23
